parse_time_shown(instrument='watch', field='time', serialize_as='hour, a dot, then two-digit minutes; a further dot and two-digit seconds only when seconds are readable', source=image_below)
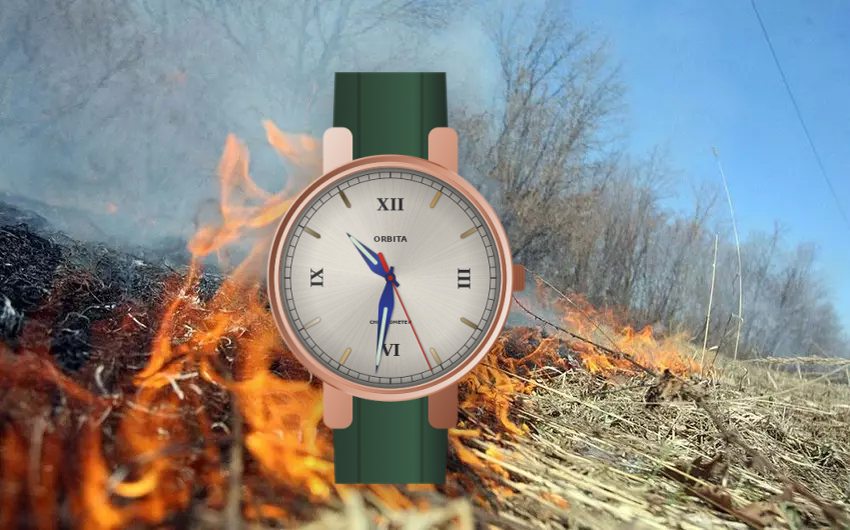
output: 10.31.26
